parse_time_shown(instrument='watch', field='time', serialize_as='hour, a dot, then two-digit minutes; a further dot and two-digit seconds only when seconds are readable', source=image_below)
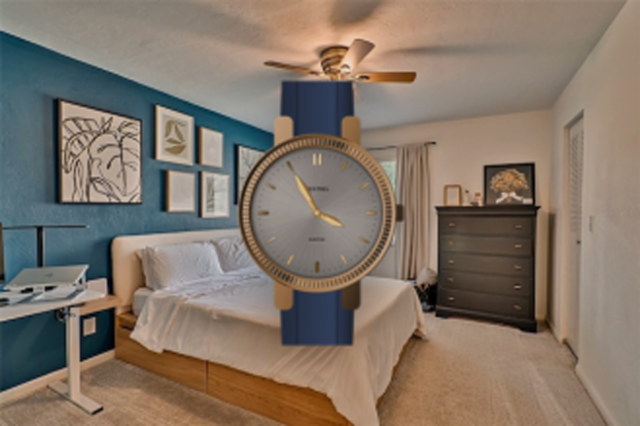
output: 3.55
